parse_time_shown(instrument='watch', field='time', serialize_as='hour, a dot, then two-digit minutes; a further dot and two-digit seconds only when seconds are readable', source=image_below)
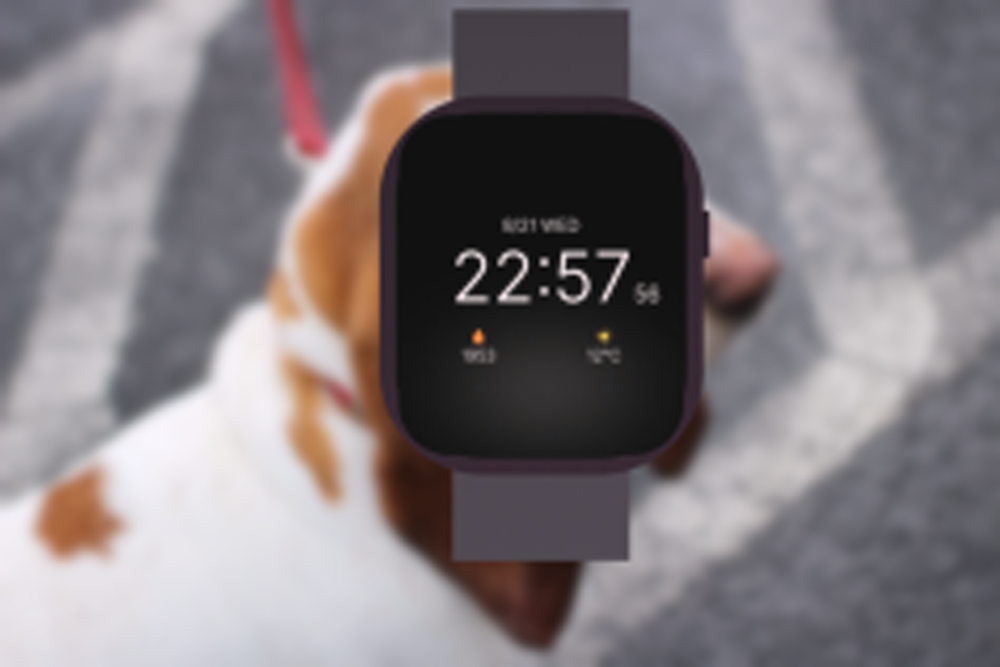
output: 22.57
